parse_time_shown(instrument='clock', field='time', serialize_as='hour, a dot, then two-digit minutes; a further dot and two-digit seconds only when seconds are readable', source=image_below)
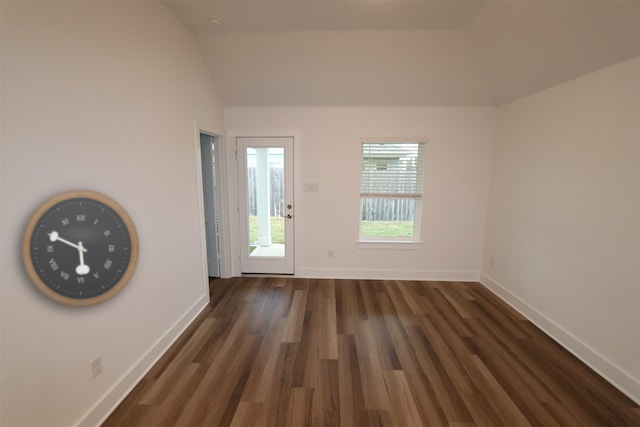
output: 5.49
